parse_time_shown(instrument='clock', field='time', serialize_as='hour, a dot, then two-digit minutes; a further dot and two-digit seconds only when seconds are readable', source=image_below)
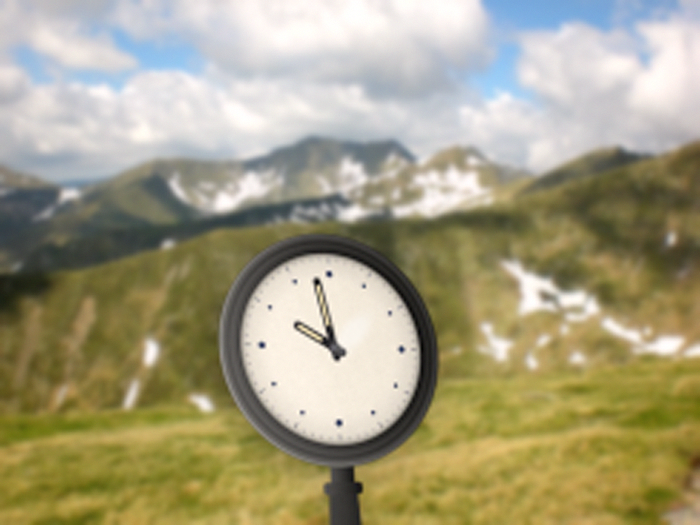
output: 9.58
